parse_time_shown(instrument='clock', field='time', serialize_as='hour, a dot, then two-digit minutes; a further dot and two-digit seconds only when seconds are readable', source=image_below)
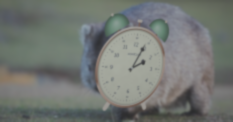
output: 2.04
